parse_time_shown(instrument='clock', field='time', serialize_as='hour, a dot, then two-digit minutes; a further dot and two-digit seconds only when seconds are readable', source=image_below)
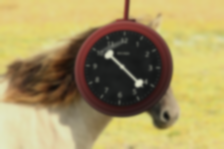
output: 10.22
